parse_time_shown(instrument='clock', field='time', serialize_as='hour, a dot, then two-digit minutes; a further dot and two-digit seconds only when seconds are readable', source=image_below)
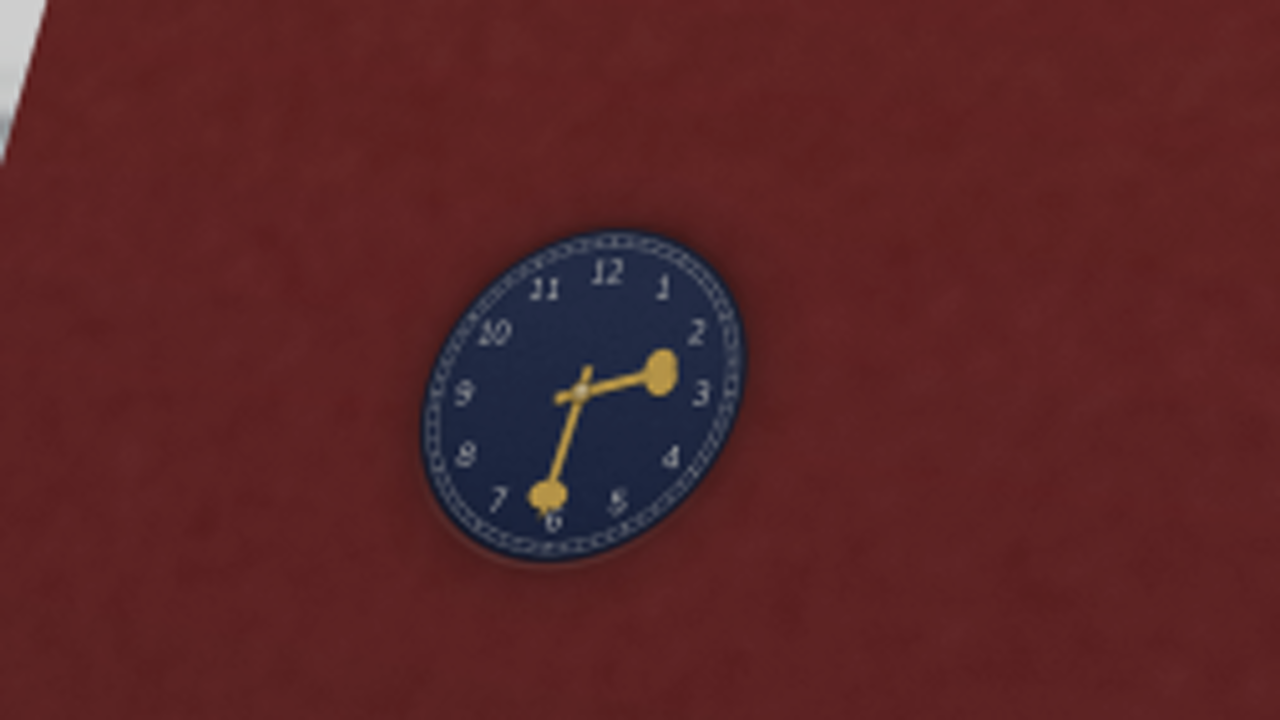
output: 2.31
